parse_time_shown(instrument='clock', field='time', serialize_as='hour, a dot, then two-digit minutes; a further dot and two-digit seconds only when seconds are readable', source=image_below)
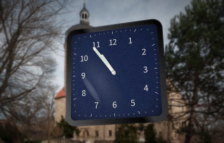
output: 10.54
